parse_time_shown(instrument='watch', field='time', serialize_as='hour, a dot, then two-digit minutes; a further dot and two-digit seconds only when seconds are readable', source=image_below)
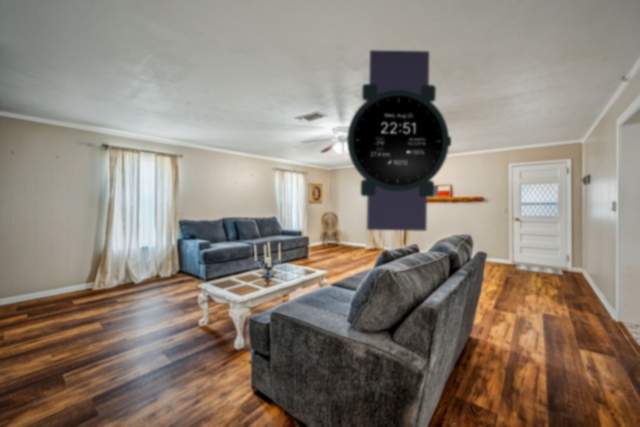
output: 22.51
